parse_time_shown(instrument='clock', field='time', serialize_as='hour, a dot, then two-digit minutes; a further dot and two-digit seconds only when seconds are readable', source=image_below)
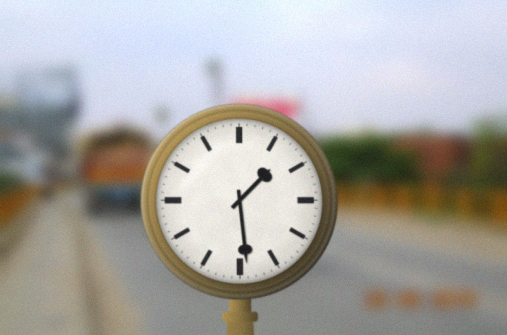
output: 1.29
